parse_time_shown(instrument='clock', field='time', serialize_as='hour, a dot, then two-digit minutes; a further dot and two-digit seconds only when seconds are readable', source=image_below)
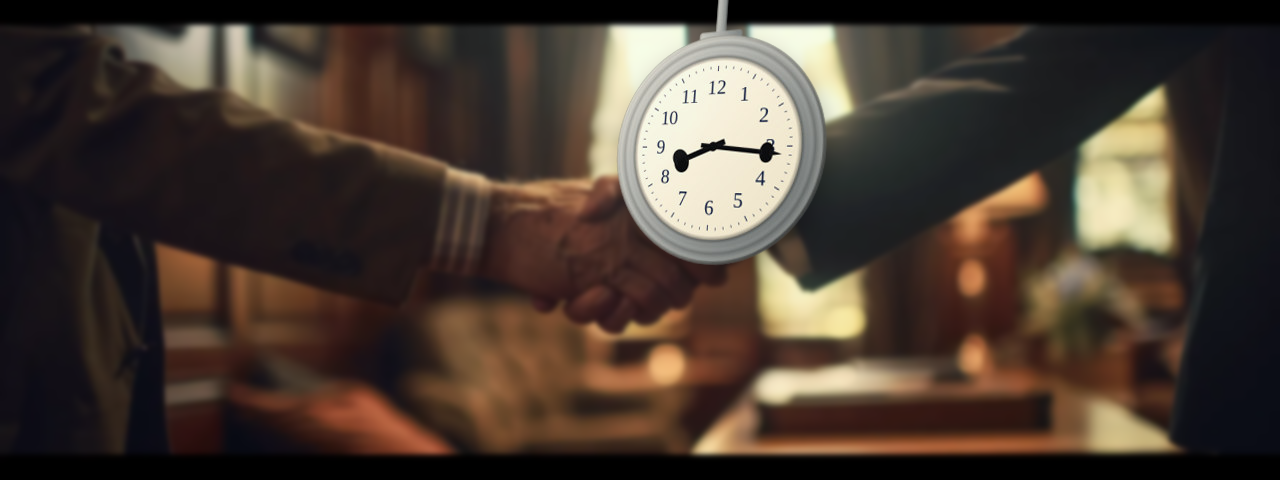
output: 8.16
